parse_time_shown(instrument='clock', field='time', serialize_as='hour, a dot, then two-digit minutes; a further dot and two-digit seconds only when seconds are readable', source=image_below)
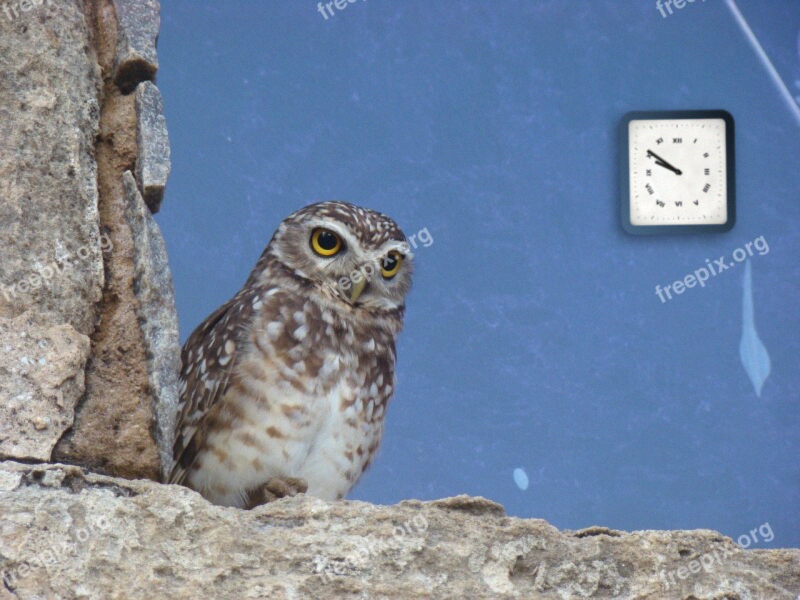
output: 9.51
